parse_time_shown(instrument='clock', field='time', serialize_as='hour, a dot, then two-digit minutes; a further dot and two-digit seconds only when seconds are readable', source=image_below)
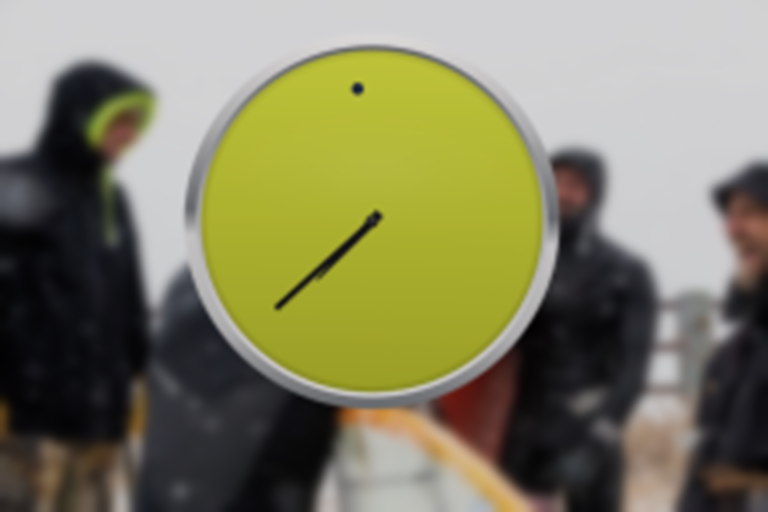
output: 7.39
